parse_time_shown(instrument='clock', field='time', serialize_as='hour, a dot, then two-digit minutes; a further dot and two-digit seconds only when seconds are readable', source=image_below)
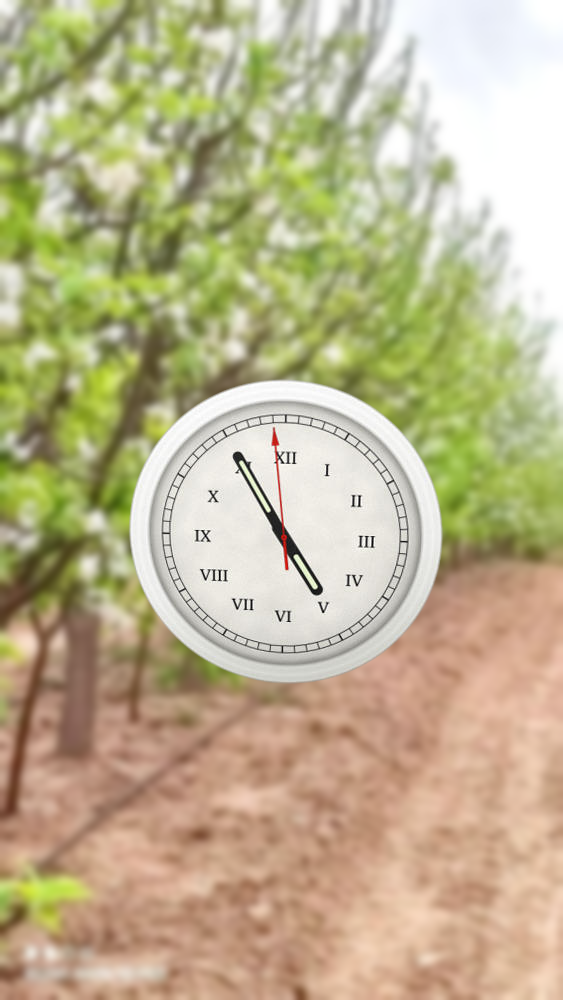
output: 4.54.59
